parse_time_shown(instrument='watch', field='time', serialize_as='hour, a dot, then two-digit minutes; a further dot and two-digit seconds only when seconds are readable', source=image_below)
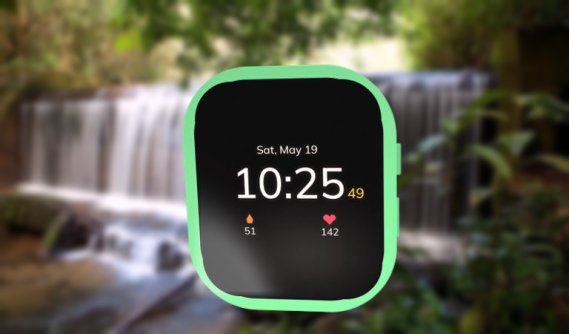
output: 10.25.49
